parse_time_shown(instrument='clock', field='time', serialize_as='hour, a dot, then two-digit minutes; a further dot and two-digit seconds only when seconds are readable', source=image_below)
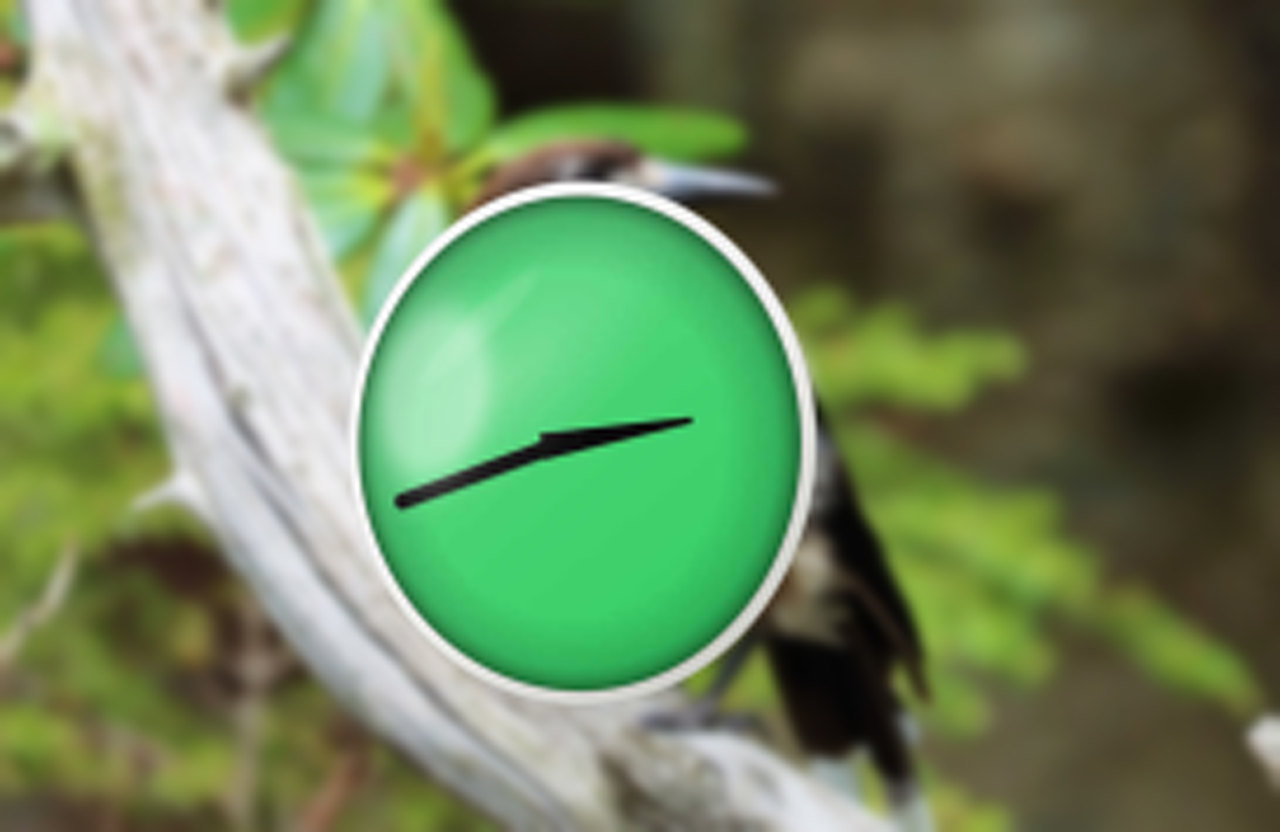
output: 2.42
